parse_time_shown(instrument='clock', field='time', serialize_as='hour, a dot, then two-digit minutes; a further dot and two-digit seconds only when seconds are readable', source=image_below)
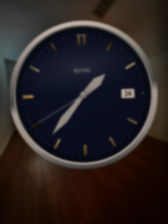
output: 1.36.40
